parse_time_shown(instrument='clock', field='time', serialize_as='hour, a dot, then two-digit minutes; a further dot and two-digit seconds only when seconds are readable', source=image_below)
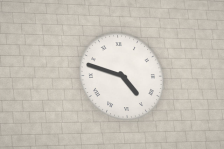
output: 4.48
